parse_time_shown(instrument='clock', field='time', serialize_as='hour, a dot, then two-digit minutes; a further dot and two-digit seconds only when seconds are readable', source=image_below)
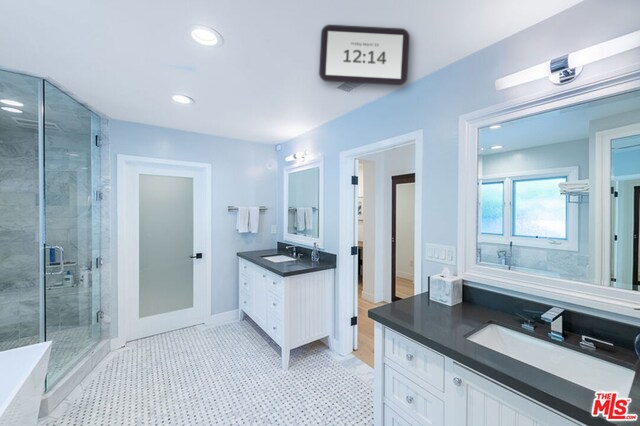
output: 12.14
